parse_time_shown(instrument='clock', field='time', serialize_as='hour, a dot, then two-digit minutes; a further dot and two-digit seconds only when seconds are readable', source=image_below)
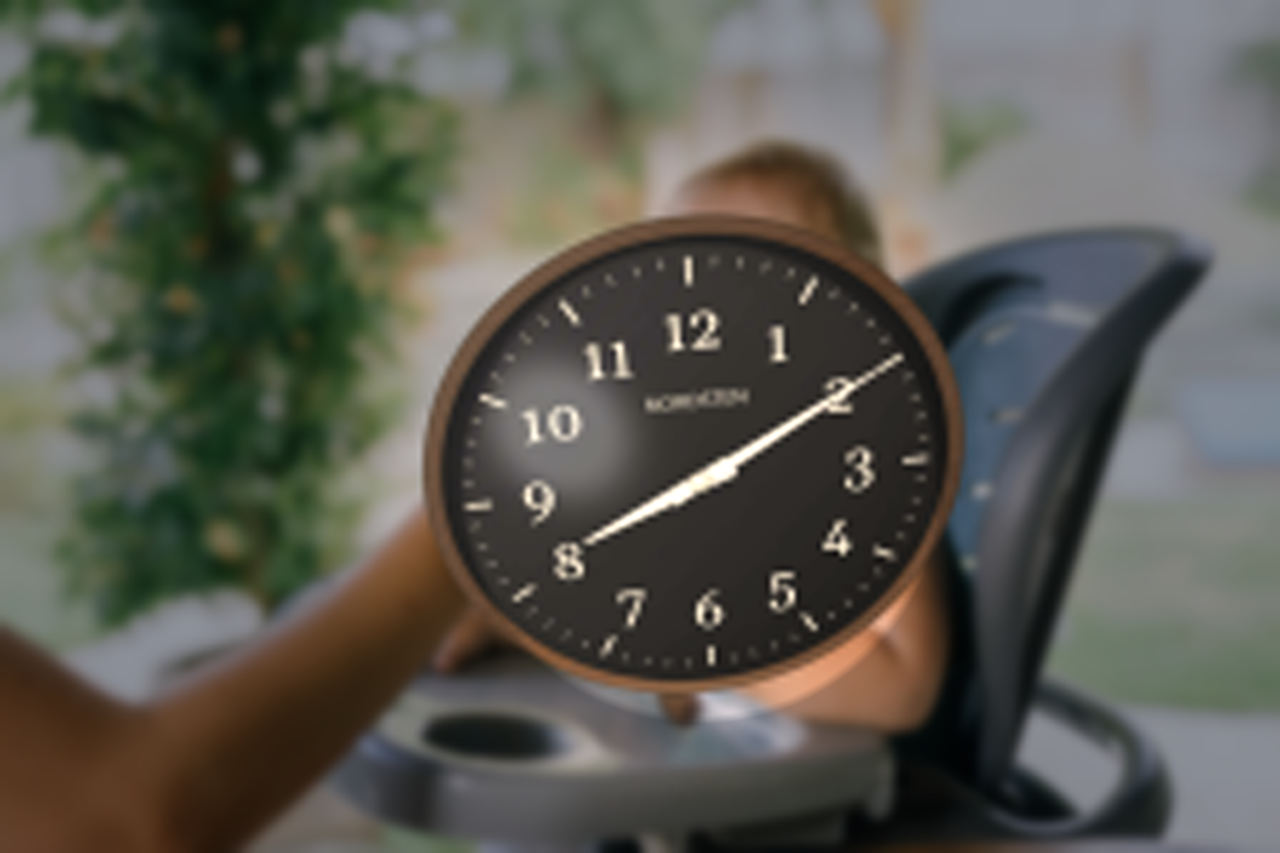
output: 8.10
